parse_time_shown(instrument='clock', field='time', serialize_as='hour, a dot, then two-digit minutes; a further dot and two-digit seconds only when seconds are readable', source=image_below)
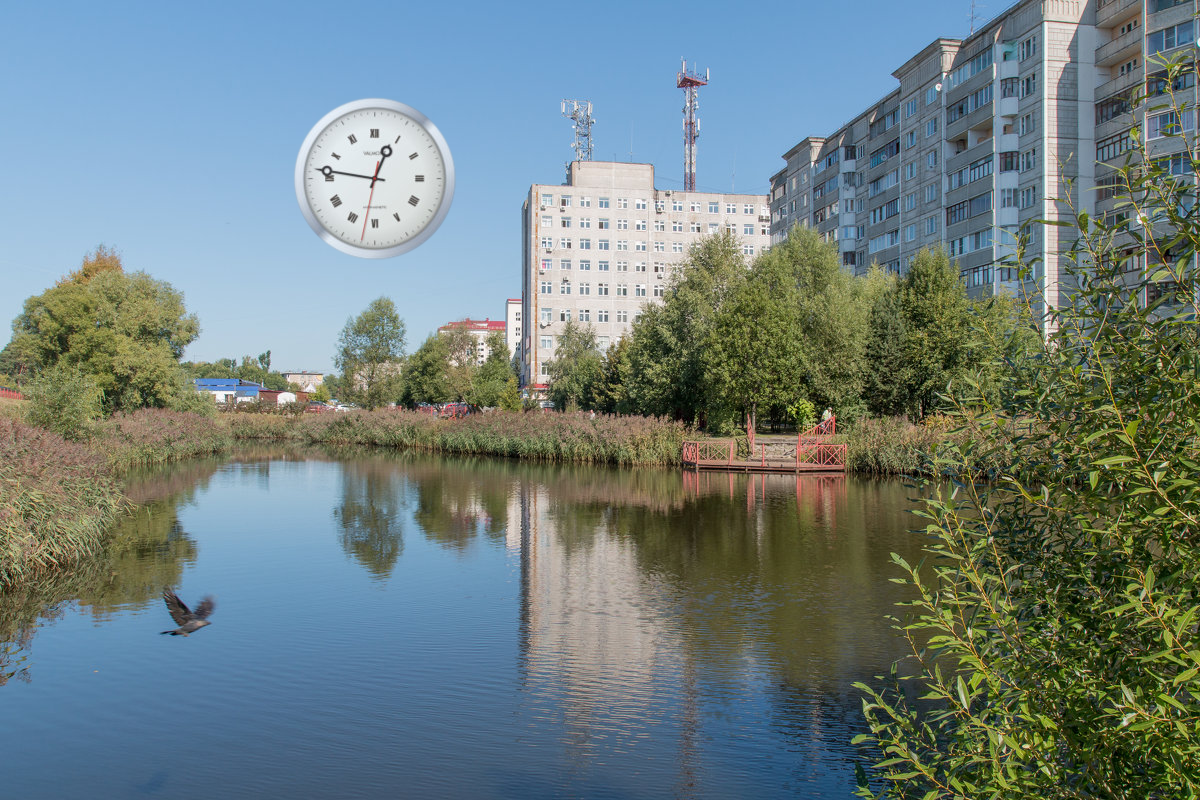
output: 12.46.32
